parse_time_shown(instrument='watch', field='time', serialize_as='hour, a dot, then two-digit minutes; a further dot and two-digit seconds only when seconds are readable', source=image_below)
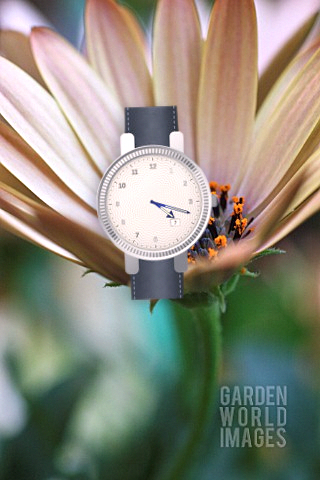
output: 4.18
